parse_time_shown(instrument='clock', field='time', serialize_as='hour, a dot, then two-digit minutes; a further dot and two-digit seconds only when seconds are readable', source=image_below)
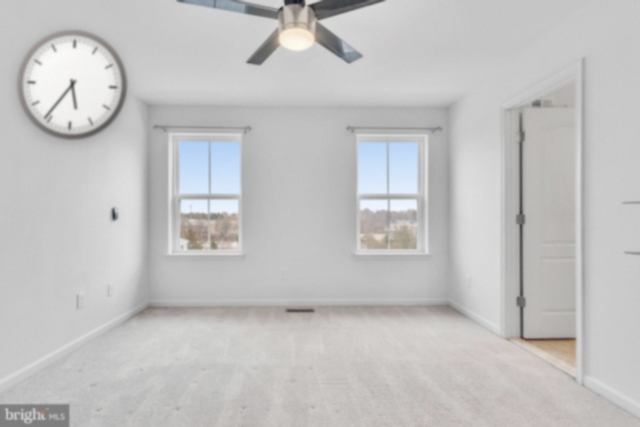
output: 5.36
